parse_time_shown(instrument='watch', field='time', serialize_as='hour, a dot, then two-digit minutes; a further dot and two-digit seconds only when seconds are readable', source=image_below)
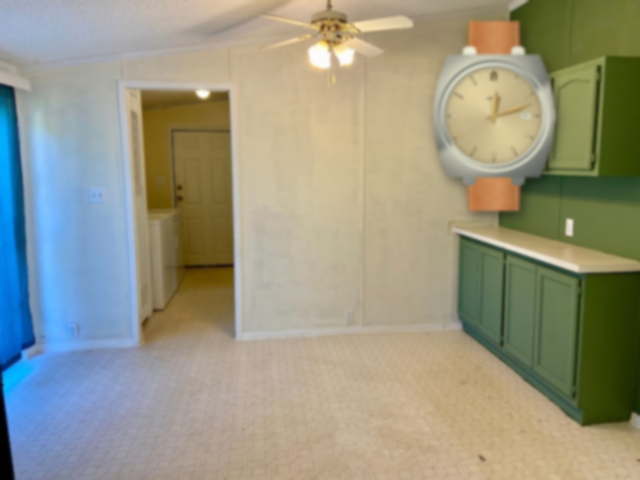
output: 12.12
